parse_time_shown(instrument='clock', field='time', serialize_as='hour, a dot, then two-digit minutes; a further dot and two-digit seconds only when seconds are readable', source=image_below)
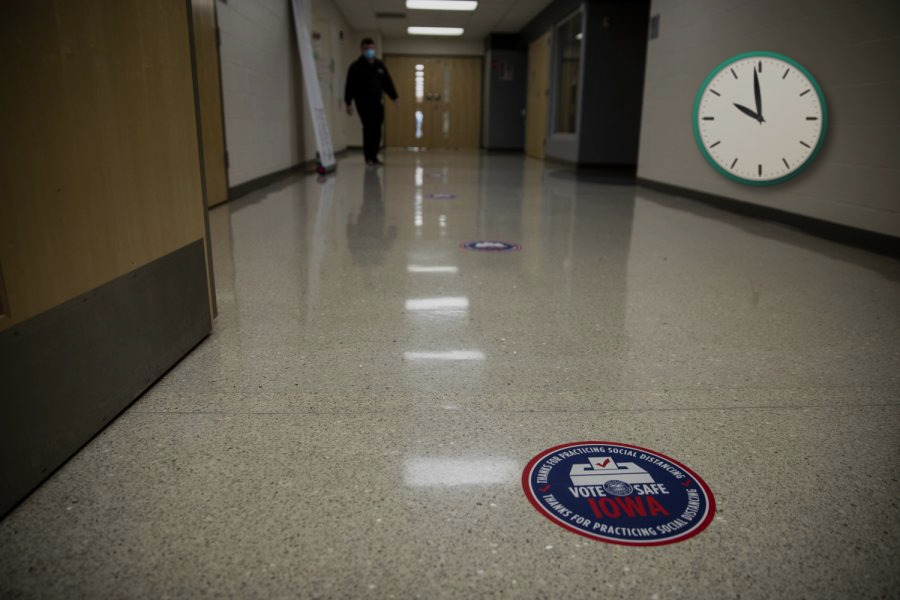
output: 9.59
